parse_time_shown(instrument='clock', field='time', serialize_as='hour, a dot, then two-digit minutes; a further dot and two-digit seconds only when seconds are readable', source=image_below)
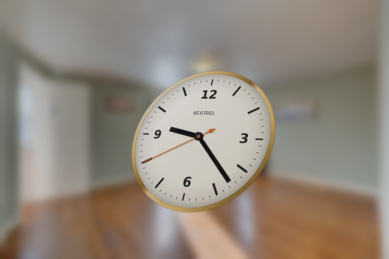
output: 9.22.40
